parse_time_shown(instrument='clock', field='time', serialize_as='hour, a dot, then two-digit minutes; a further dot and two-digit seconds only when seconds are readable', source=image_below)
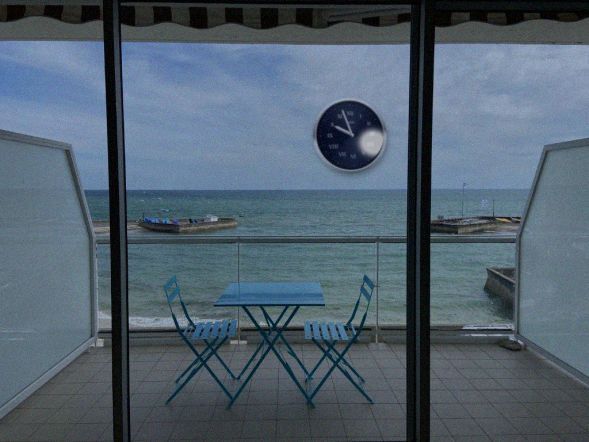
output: 9.57
